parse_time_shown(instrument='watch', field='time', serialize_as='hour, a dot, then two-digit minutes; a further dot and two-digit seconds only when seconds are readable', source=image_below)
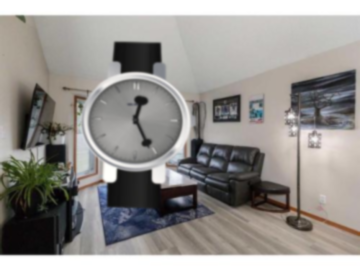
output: 12.26
